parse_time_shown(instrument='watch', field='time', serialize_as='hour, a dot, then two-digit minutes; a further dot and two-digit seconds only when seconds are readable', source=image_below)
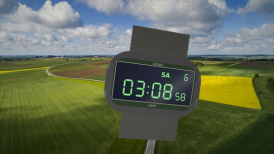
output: 3.08.58
